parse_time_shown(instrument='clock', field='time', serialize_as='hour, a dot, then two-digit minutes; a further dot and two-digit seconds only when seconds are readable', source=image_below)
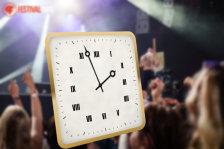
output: 1.57
